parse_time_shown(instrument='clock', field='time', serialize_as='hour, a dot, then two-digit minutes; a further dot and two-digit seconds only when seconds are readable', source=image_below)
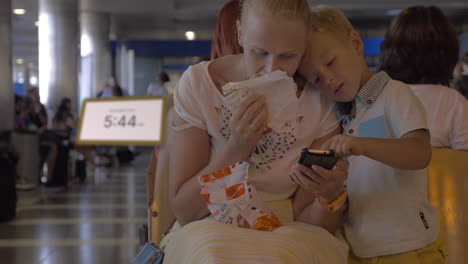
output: 5.44
